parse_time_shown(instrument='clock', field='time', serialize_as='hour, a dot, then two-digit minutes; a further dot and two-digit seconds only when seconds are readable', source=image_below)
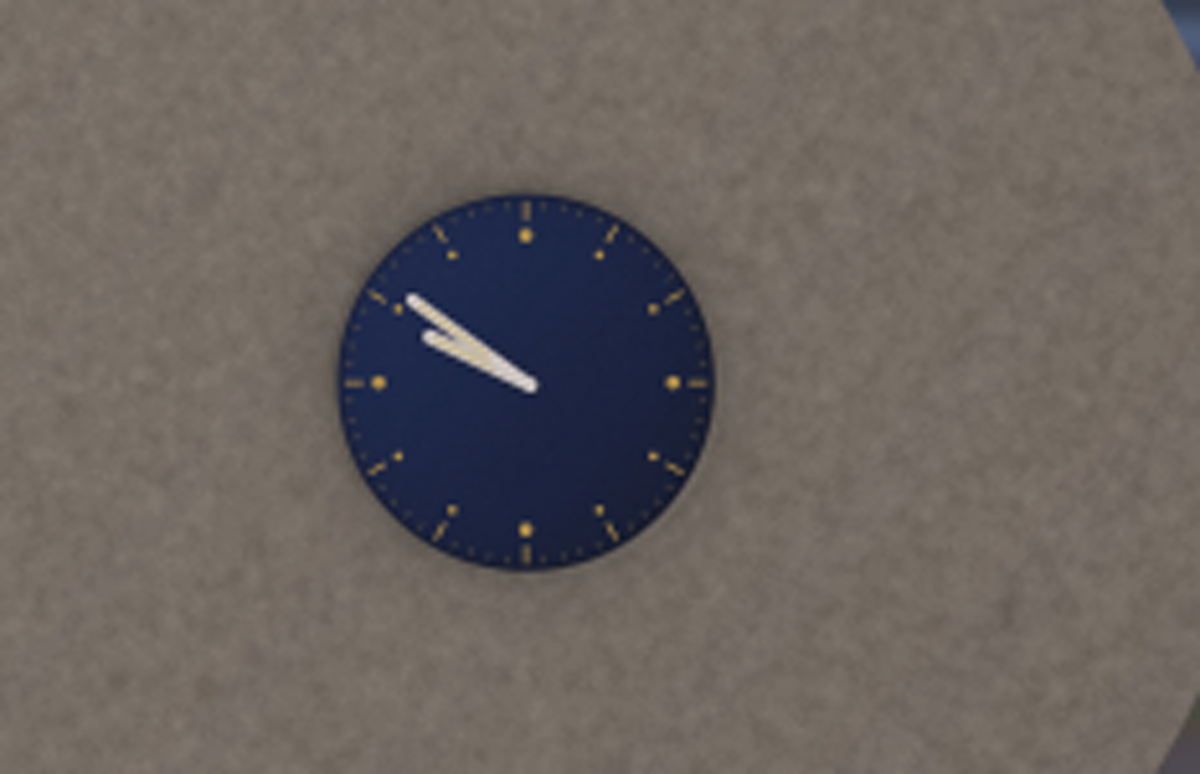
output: 9.51
